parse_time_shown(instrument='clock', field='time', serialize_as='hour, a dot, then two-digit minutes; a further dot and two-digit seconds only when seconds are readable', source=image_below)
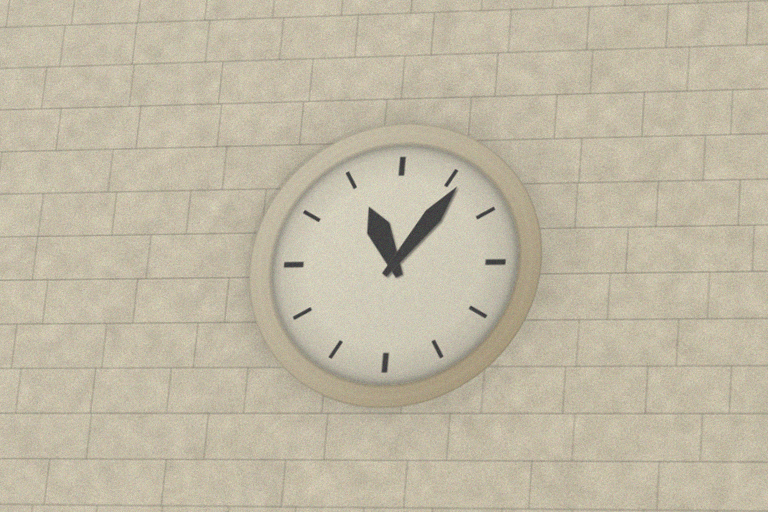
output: 11.06
